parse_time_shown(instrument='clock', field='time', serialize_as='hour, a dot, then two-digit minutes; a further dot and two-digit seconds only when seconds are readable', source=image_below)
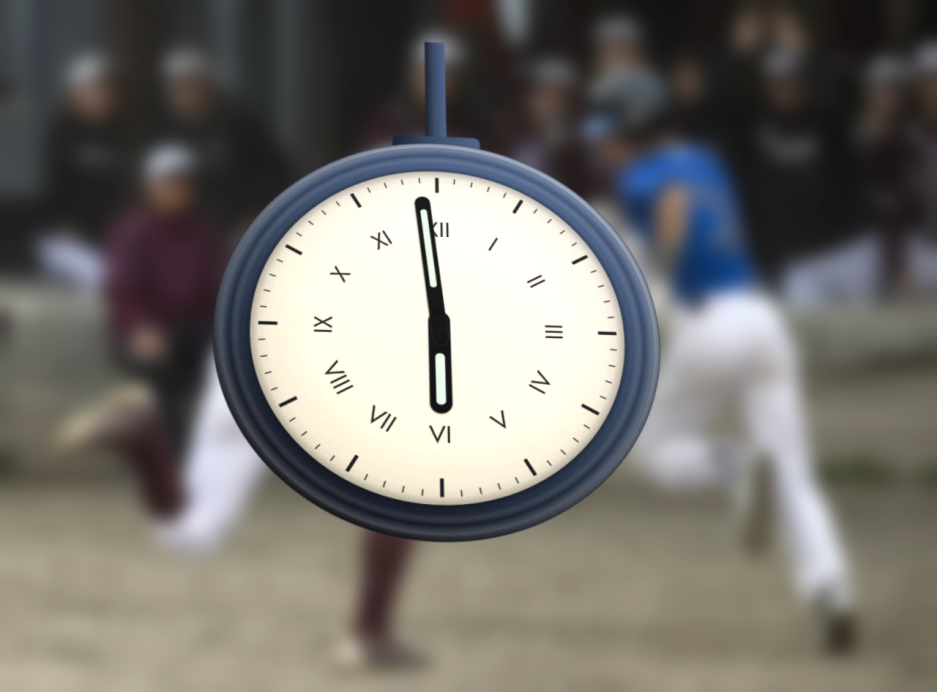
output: 5.59
